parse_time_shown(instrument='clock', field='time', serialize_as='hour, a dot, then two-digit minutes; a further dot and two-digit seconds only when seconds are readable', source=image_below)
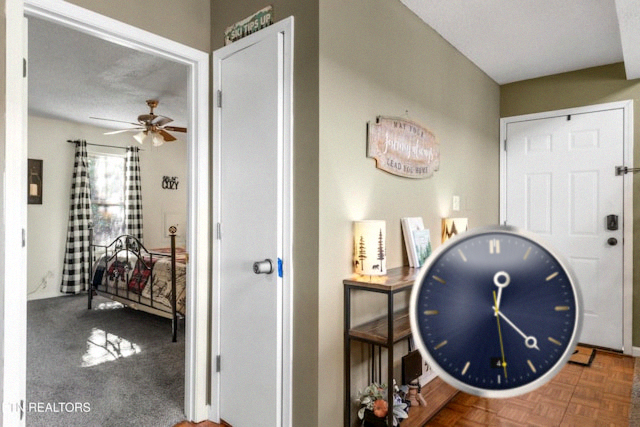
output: 12.22.29
